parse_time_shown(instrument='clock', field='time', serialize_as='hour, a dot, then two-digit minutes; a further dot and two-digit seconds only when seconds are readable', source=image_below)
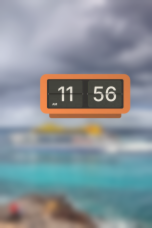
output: 11.56
